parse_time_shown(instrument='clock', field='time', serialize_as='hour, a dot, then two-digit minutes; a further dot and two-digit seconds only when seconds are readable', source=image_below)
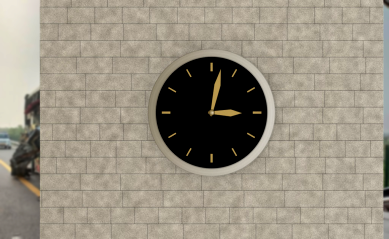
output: 3.02
